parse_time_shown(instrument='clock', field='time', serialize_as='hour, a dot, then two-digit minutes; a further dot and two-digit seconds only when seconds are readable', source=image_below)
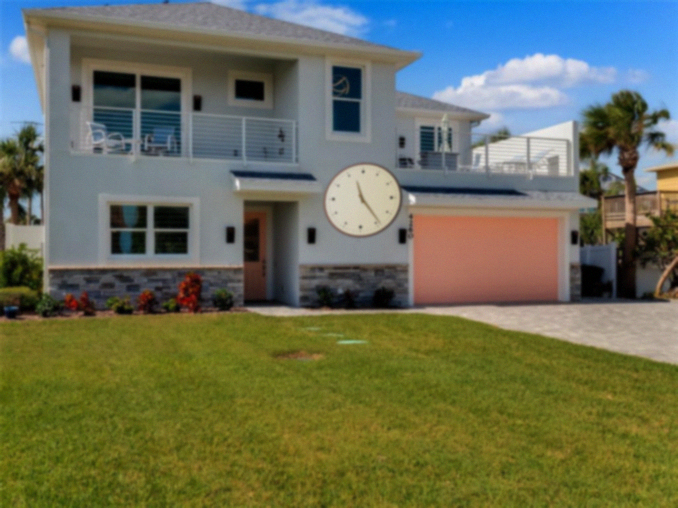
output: 11.24
